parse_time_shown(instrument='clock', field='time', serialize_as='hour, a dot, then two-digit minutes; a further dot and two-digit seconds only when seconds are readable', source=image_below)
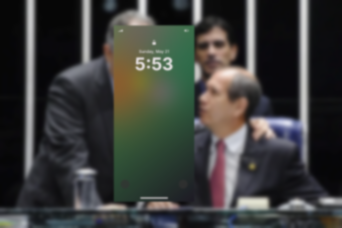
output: 5.53
